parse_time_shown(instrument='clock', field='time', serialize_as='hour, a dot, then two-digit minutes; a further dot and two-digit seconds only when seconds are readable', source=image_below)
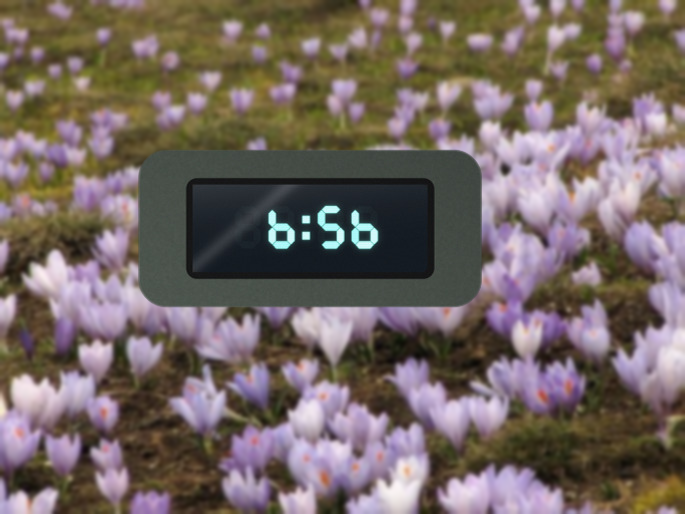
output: 6.56
